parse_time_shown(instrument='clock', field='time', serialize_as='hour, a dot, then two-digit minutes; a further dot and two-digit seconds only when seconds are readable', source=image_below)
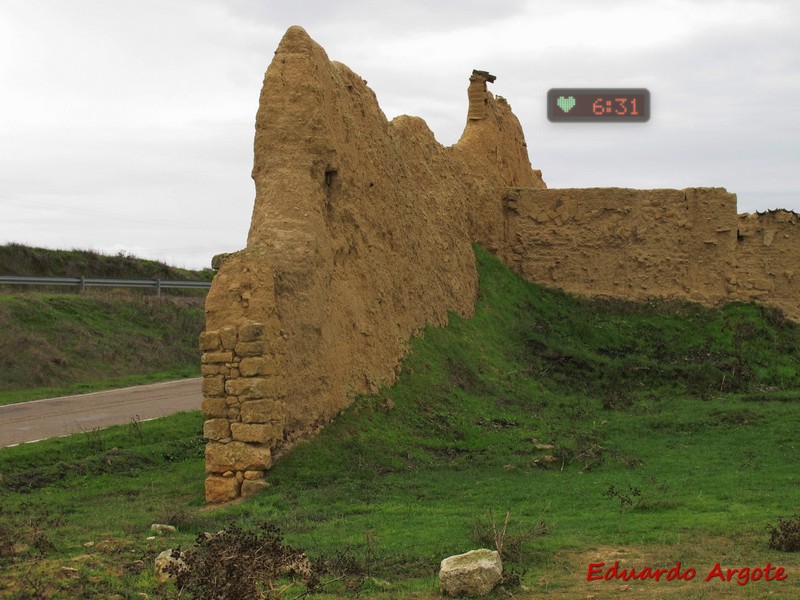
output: 6.31
